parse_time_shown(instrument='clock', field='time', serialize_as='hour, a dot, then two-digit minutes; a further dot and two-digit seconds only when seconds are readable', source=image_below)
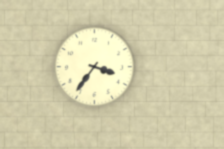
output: 3.36
